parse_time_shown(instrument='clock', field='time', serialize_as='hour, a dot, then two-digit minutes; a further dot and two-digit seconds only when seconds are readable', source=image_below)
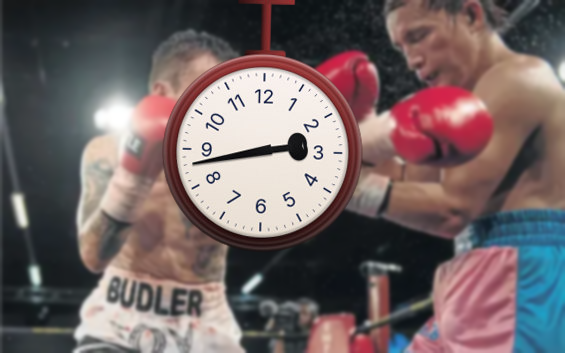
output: 2.43
